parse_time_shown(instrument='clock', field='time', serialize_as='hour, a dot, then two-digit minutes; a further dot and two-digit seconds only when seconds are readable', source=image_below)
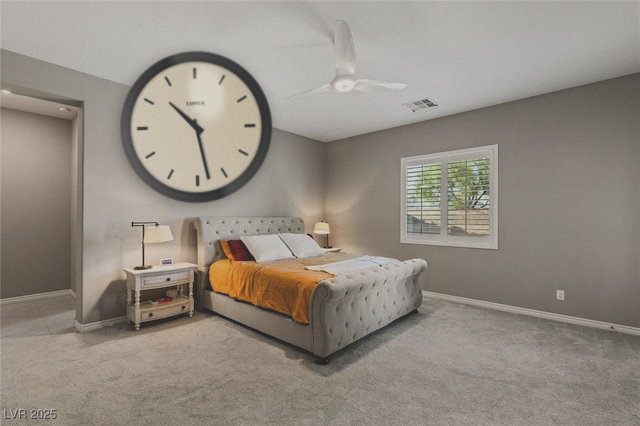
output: 10.28
